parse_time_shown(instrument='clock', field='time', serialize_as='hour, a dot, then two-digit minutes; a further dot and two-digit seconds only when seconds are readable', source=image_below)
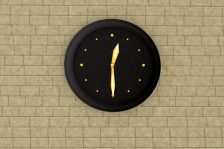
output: 12.30
